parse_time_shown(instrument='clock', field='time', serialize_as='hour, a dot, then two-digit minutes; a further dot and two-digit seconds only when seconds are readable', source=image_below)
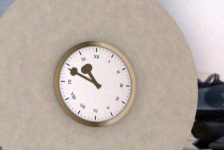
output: 10.49
